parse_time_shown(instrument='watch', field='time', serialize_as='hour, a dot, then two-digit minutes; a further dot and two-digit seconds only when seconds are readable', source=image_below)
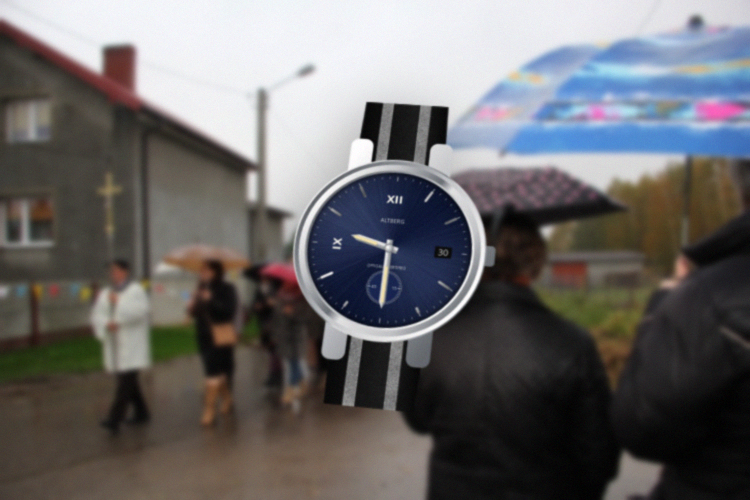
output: 9.30
